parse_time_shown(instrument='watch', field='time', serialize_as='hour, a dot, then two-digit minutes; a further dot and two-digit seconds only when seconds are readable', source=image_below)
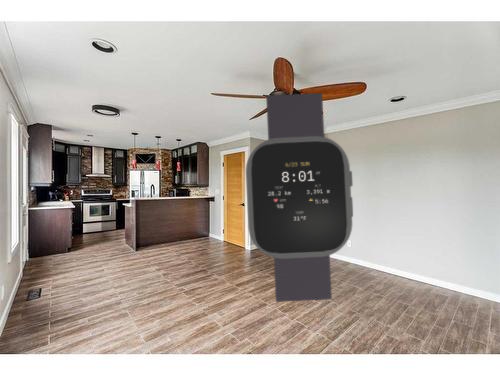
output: 8.01
